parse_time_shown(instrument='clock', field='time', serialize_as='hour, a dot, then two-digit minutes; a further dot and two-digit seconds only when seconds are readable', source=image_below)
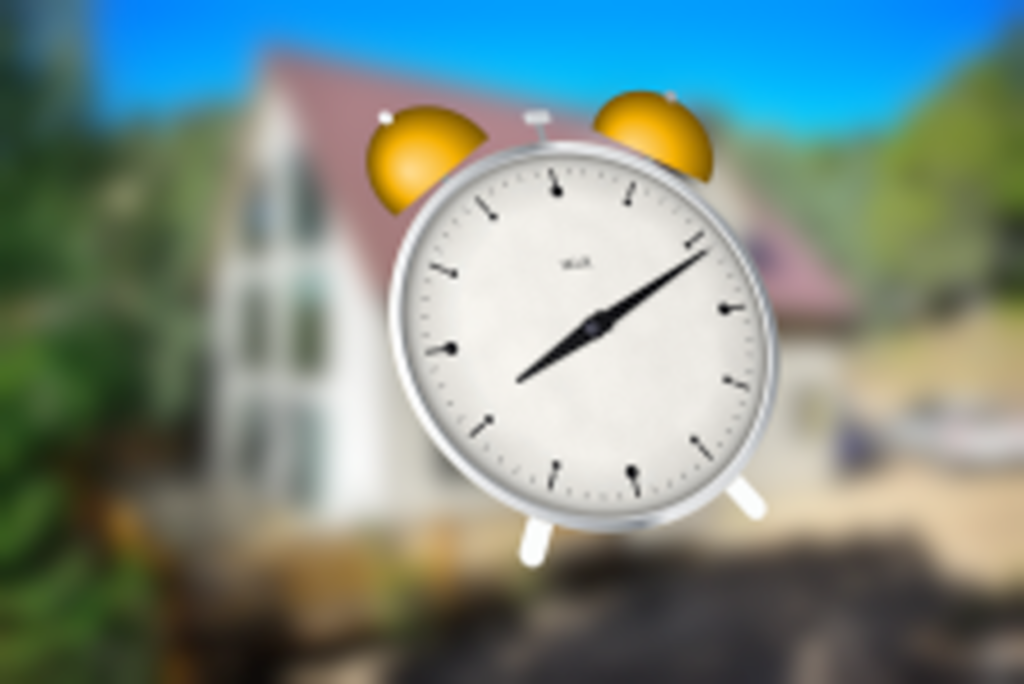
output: 8.11
